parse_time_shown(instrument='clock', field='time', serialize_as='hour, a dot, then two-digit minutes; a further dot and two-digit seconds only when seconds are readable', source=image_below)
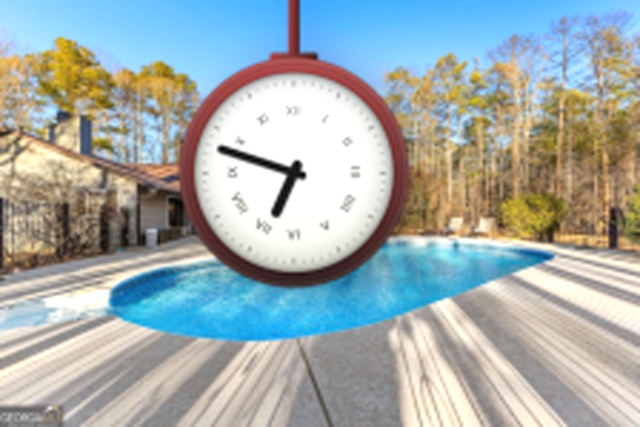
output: 6.48
